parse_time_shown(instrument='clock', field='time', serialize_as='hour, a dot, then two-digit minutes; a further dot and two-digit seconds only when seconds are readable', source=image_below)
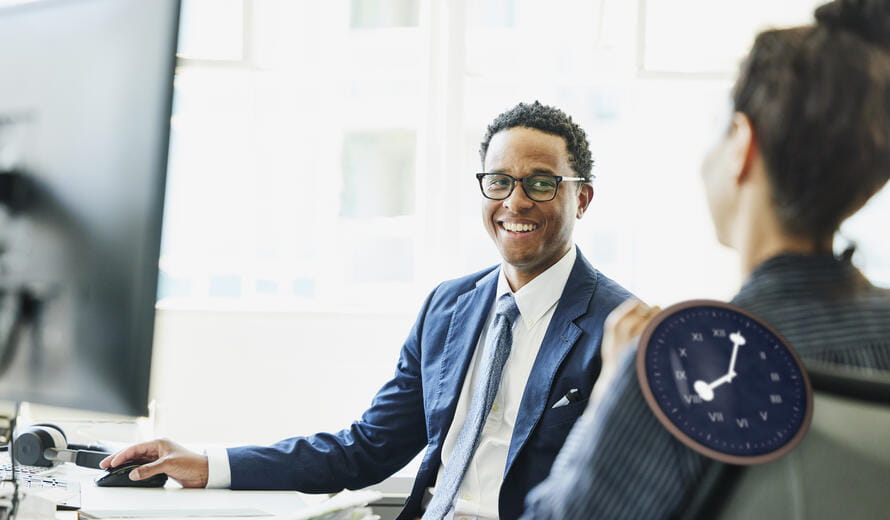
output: 8.04
